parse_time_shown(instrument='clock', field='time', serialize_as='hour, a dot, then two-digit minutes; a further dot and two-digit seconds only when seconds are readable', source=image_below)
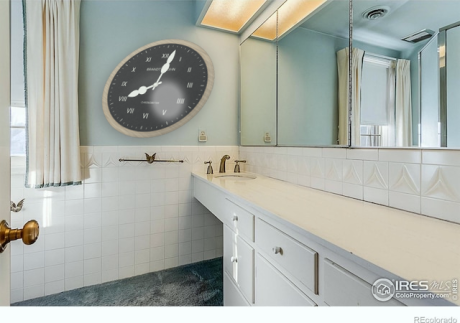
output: 8.02
